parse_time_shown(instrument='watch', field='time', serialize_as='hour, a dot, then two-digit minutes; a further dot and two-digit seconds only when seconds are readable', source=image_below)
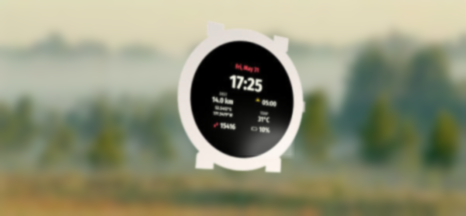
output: 17.25
